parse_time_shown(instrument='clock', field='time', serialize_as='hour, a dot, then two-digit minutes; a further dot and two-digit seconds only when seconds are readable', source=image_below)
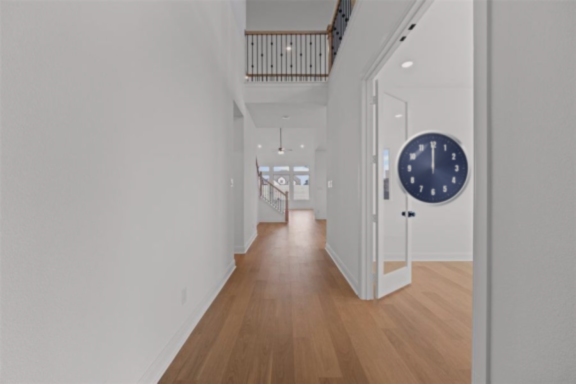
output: 12.00
